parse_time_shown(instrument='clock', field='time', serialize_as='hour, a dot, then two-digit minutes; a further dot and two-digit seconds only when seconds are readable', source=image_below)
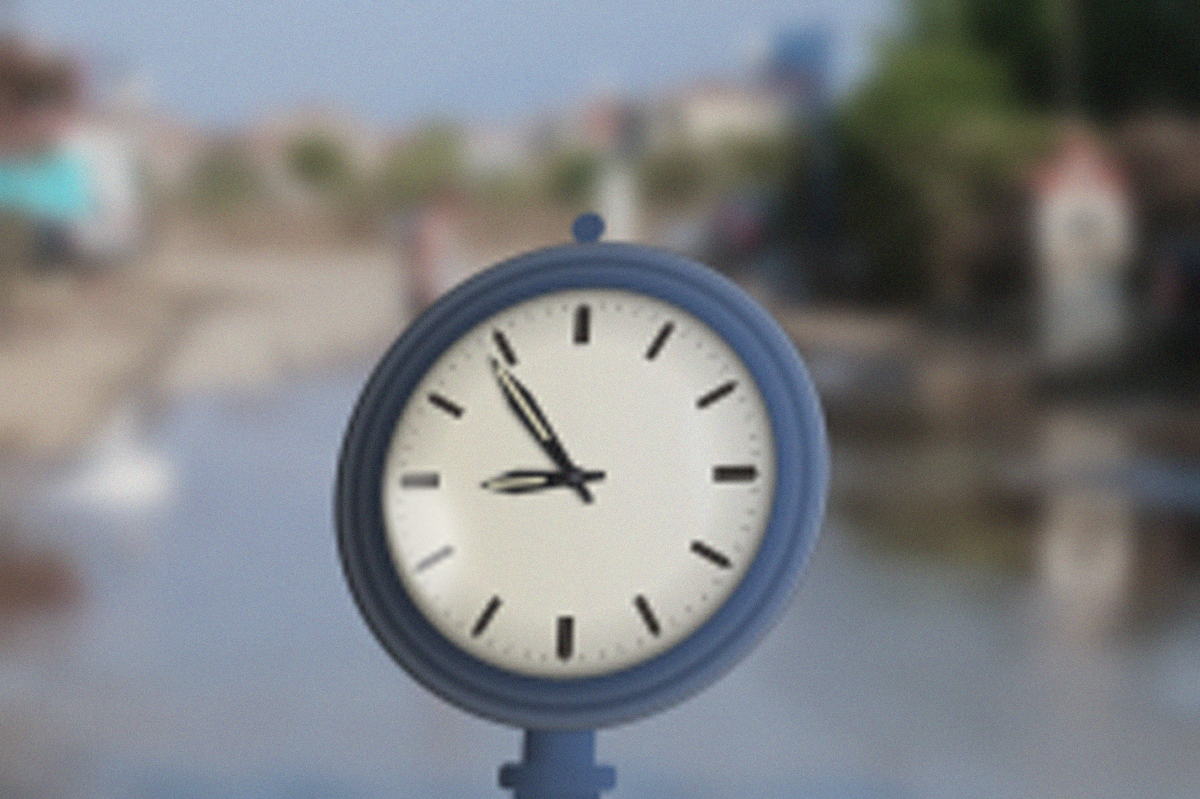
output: 8.54
